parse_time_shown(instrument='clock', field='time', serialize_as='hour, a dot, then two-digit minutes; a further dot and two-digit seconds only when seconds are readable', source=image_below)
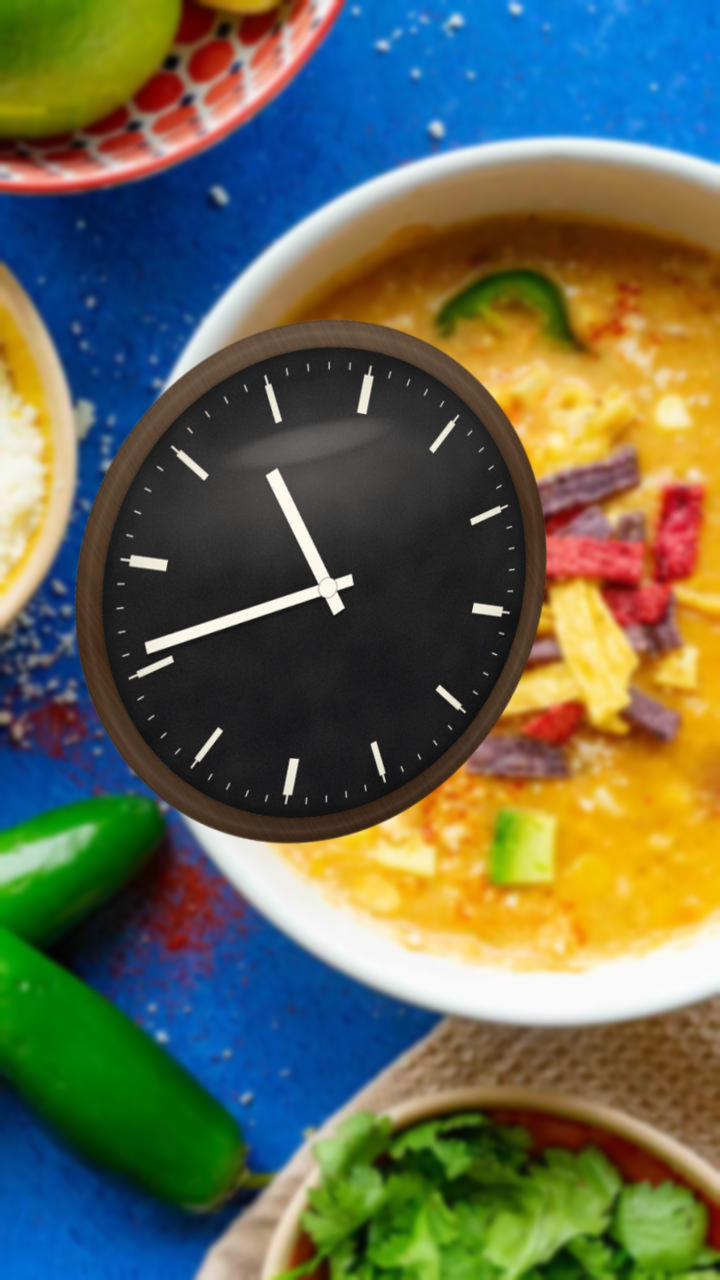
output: 10.41
